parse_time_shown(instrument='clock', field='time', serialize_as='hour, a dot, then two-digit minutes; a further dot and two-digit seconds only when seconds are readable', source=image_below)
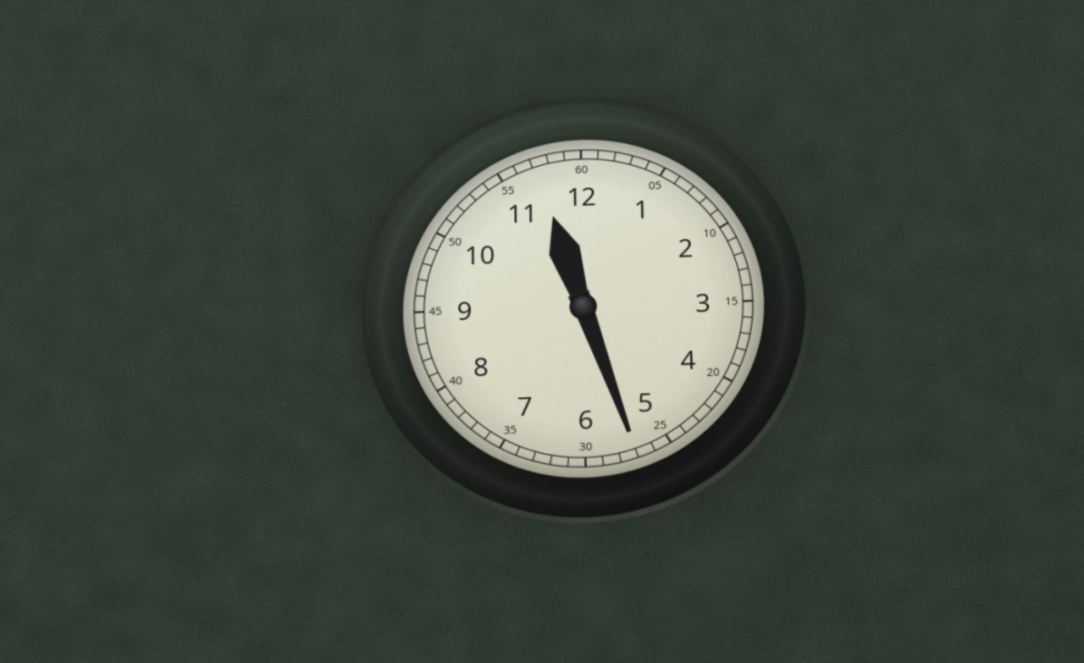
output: 11.27
